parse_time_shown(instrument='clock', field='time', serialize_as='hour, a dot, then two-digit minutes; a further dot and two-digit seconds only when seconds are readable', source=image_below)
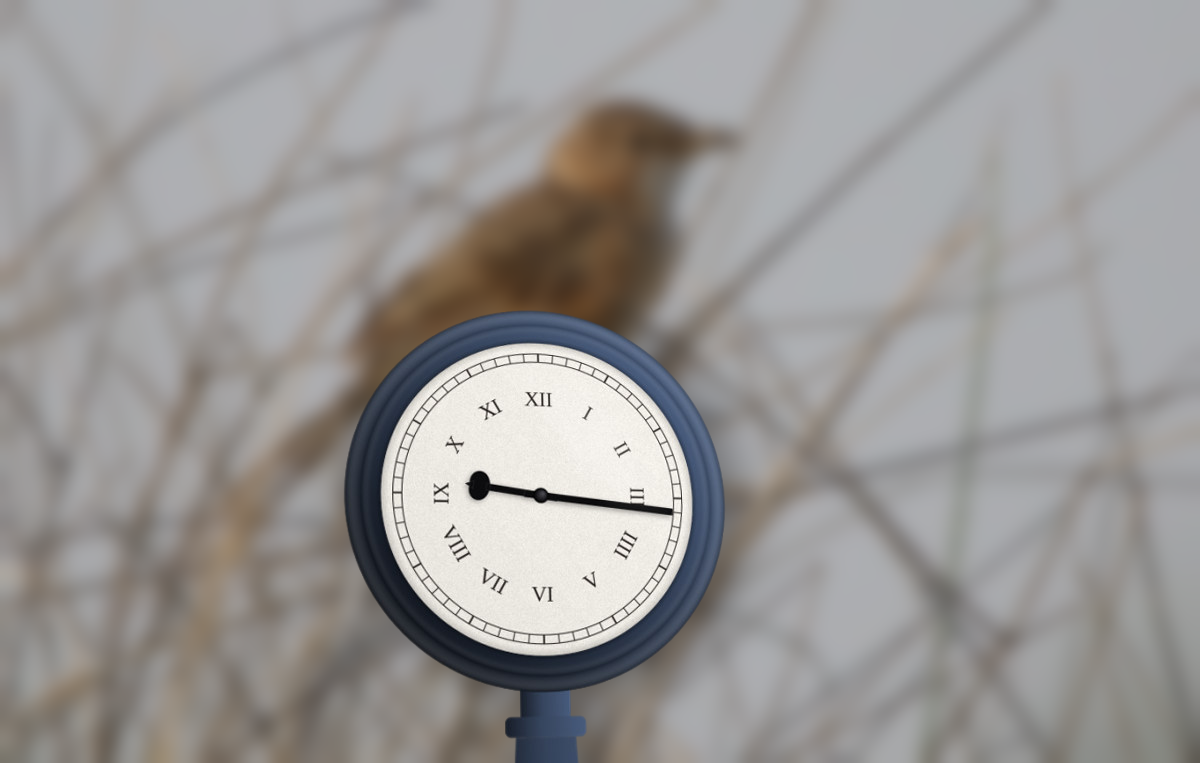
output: 9.16
